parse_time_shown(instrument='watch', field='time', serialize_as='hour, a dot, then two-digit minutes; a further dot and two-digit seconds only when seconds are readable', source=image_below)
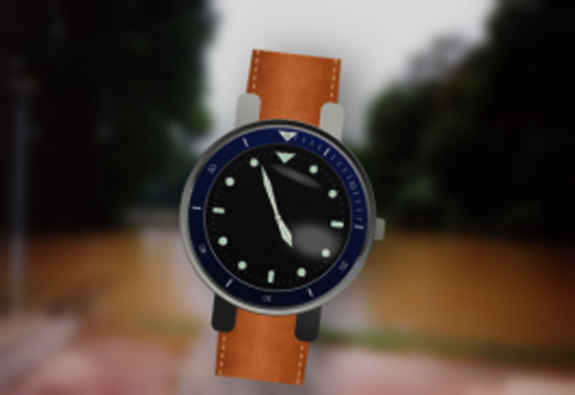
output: 4.56
